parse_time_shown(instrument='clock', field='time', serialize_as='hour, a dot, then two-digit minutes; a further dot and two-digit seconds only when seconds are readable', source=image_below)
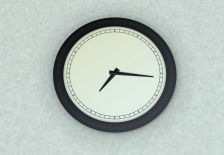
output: 7.16
